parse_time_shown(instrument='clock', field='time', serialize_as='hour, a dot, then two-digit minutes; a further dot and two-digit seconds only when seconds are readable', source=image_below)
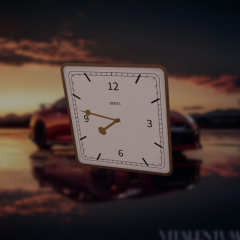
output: 7.47
